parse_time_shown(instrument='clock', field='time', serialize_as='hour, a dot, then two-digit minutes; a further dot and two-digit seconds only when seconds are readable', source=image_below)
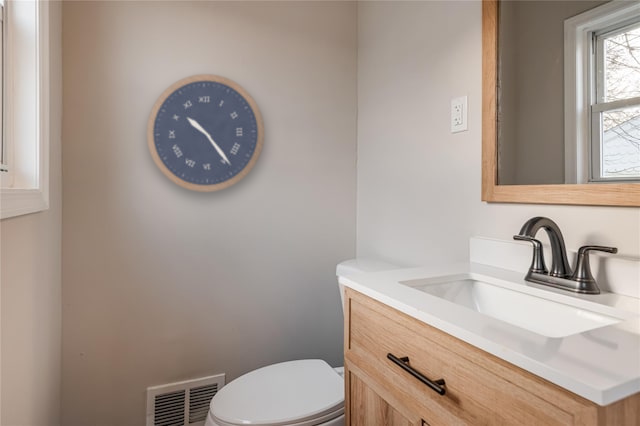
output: 10.24
